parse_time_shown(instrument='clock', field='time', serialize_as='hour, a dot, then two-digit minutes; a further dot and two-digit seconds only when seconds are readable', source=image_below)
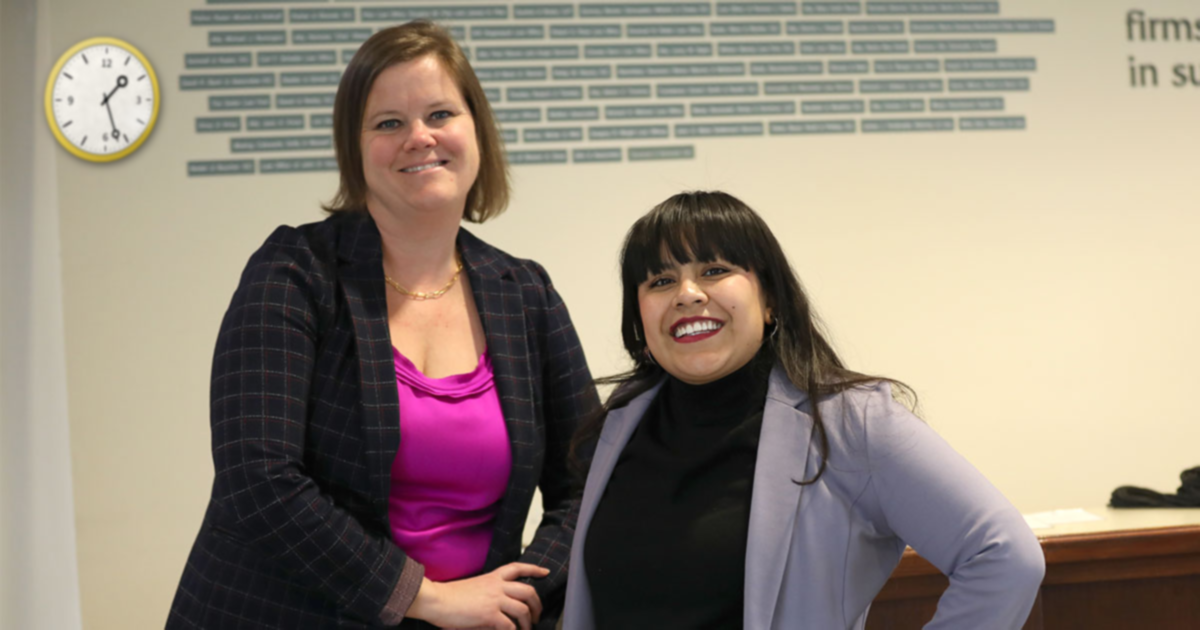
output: 1.27
